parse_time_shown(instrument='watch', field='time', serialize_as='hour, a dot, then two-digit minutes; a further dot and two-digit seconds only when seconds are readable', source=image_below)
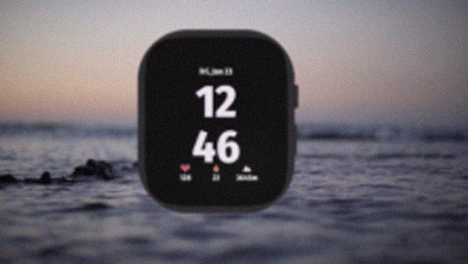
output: 12.46
